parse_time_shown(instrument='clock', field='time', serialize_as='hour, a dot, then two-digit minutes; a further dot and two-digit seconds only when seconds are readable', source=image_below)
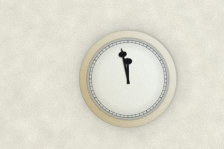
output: 11.58
